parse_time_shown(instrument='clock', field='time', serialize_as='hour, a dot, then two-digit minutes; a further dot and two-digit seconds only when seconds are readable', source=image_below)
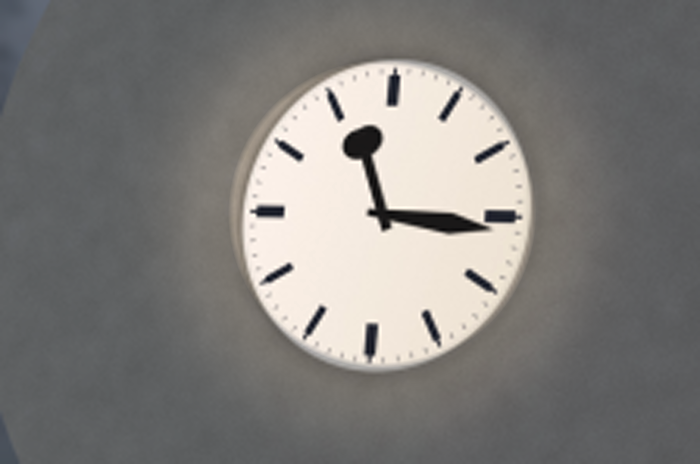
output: 11.16
